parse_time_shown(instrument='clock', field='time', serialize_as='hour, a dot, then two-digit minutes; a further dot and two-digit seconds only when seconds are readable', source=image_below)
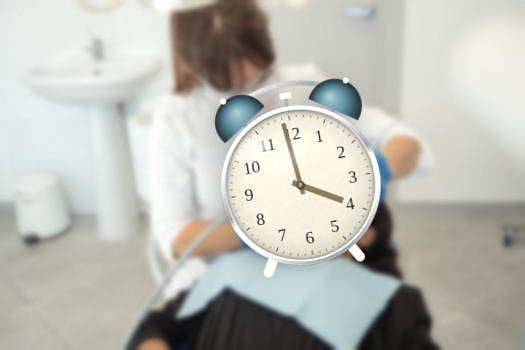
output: 3.59
